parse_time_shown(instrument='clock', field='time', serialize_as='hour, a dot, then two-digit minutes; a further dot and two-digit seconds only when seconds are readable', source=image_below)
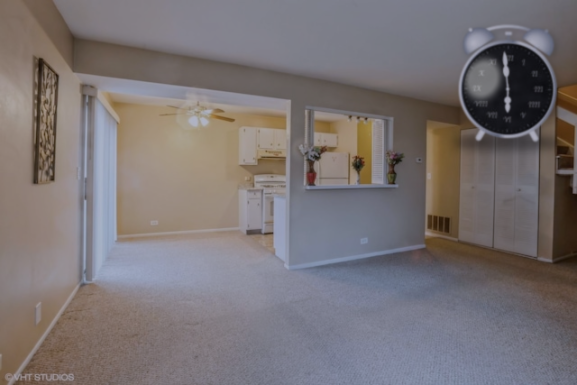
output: 5.59
